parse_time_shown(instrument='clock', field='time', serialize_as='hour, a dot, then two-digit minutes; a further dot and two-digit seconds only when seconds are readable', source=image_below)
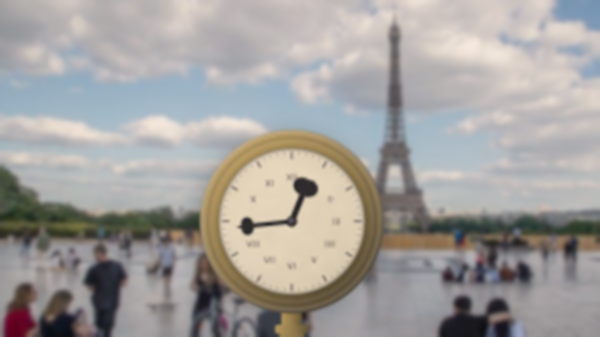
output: 12.44
